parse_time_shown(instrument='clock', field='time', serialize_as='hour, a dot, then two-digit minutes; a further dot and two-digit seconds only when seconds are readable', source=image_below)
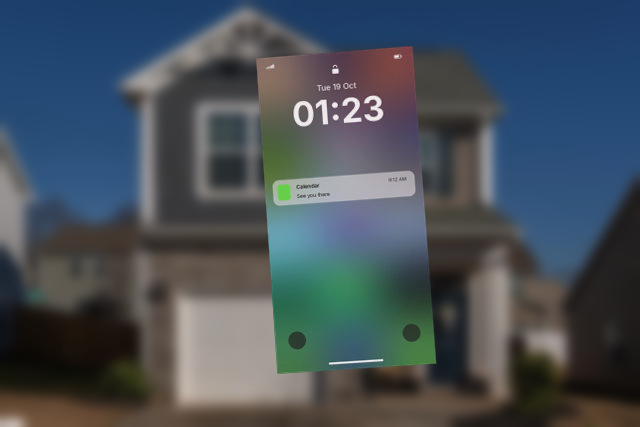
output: 1.23
